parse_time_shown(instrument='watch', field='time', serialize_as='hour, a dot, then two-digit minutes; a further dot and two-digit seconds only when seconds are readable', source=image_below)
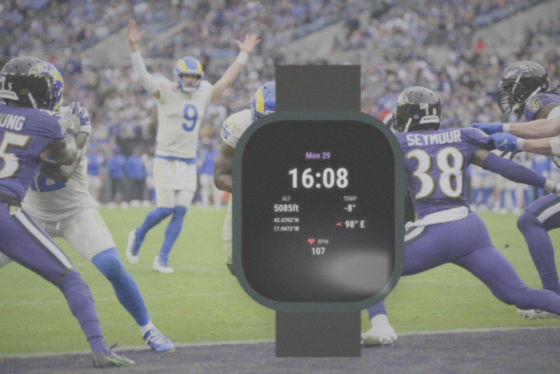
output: 16.08
